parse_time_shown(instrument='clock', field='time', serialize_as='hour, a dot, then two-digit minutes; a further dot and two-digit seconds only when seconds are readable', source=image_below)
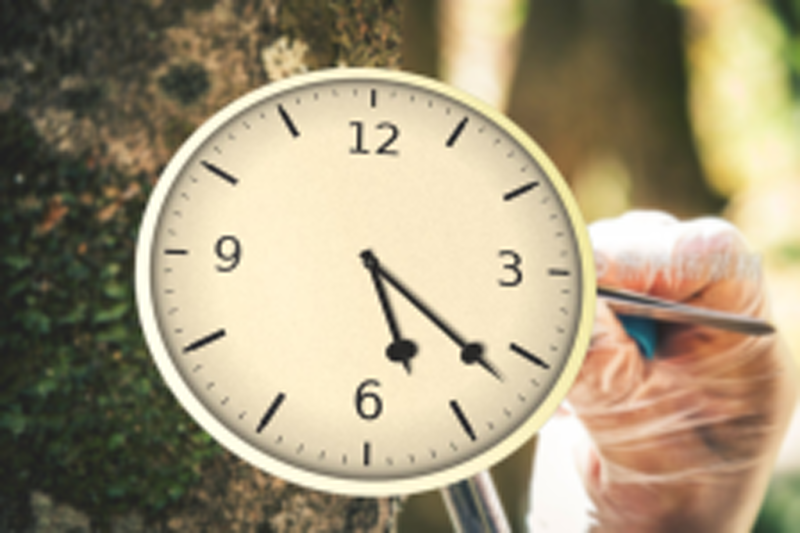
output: 5.22
